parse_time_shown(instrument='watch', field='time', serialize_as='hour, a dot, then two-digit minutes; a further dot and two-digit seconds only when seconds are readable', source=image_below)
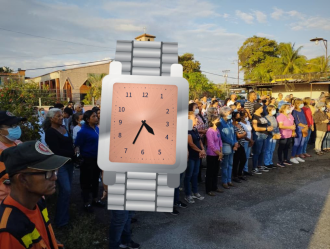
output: 4.34
